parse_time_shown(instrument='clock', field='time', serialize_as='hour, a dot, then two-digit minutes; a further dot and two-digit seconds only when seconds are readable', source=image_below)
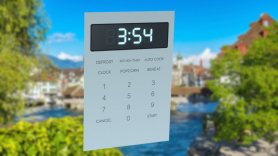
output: 3.54
